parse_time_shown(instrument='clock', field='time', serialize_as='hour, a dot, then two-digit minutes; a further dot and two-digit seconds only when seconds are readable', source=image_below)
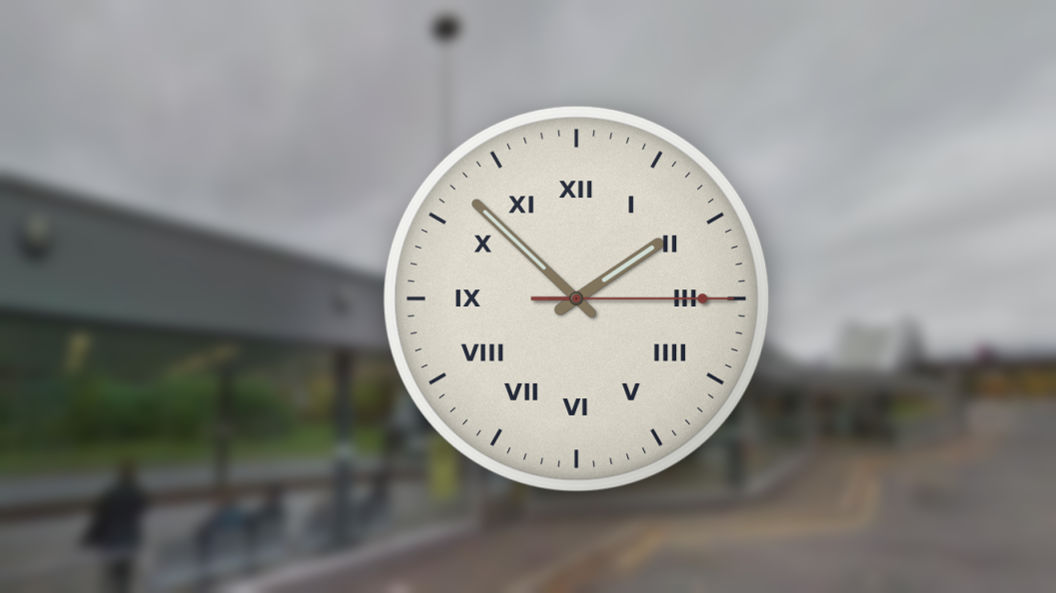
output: 1.52.15
